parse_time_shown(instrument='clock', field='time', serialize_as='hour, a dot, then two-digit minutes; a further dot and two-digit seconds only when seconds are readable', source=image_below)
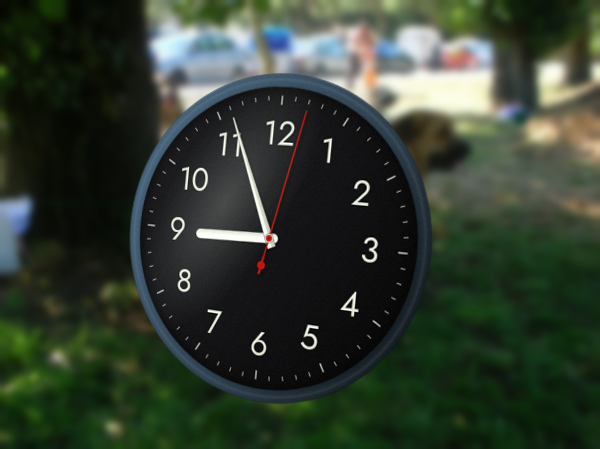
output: 8.56.02
